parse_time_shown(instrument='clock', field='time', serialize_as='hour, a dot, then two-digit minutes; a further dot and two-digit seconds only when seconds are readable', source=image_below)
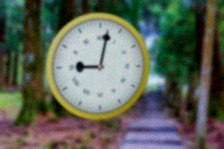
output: 9.02
